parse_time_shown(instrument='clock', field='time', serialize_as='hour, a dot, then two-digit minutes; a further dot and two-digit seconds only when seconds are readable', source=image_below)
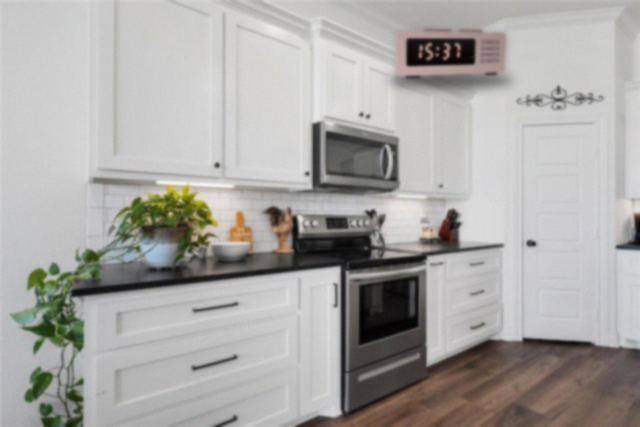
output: 15.37
